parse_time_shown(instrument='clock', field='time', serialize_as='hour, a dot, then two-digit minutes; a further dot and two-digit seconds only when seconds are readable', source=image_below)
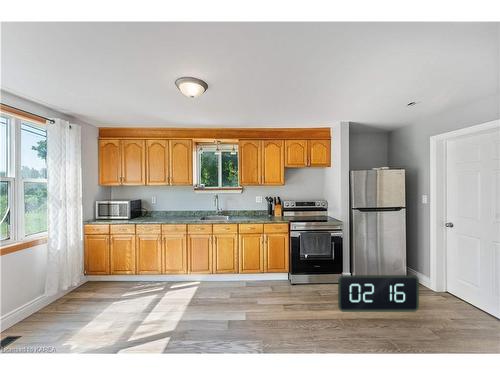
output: 2.16
